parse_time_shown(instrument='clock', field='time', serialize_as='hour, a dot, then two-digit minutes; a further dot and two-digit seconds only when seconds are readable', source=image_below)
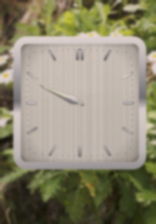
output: 9.49
